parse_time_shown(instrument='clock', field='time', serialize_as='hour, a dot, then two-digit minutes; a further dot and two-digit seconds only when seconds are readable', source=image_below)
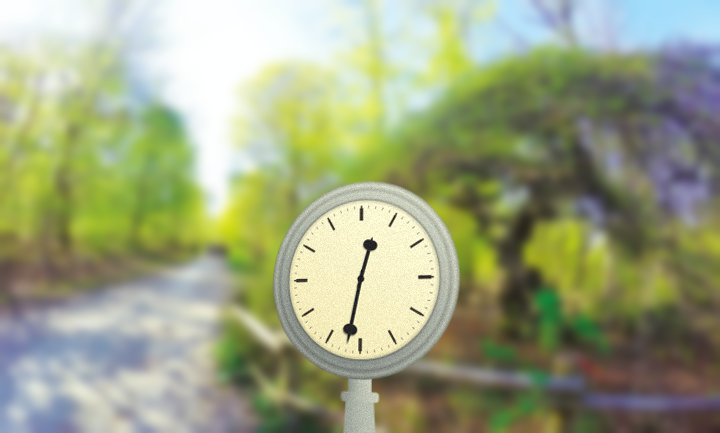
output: 12.32
